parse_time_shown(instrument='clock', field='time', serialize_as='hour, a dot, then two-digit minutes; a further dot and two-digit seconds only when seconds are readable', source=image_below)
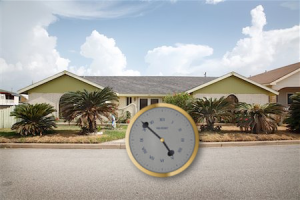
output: 4.52
